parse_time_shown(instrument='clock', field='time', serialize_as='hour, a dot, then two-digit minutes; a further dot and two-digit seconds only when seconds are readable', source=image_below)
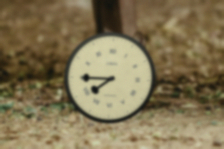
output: 7.45
